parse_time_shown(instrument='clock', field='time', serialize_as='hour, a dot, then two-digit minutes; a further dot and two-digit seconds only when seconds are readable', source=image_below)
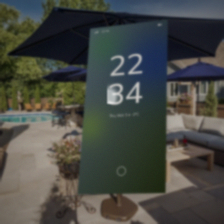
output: 22.34
